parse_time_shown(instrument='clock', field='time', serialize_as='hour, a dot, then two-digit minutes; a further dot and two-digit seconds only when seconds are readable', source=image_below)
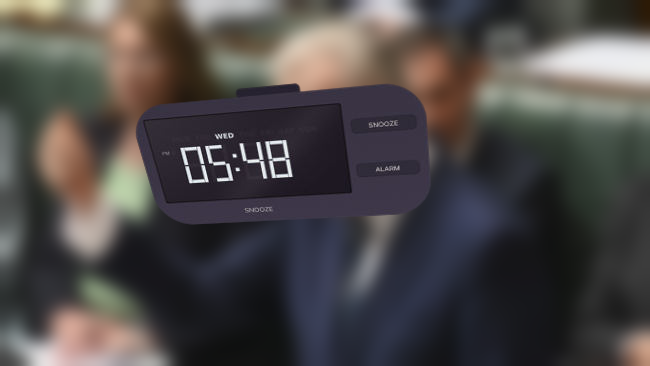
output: 5.48
